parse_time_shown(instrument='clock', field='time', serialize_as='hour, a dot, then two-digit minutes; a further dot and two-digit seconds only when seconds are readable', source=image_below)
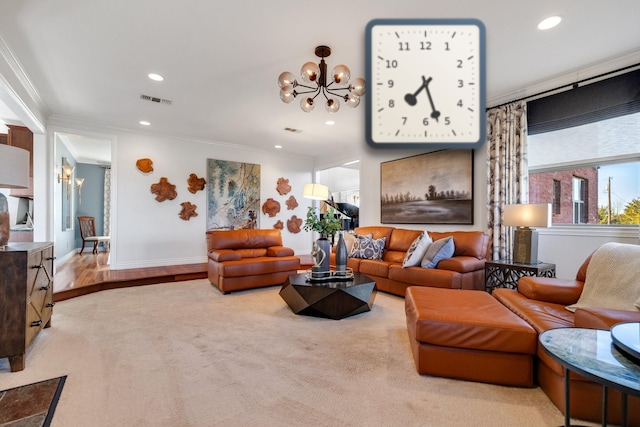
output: 7.27
